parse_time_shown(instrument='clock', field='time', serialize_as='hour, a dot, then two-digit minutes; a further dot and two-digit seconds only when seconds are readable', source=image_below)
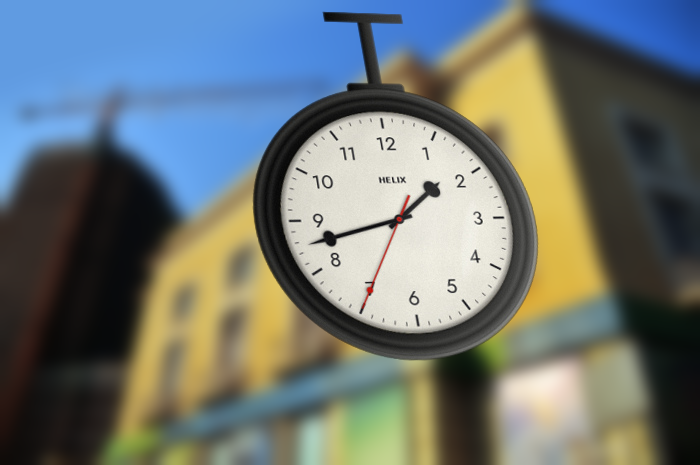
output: 1.42.35
